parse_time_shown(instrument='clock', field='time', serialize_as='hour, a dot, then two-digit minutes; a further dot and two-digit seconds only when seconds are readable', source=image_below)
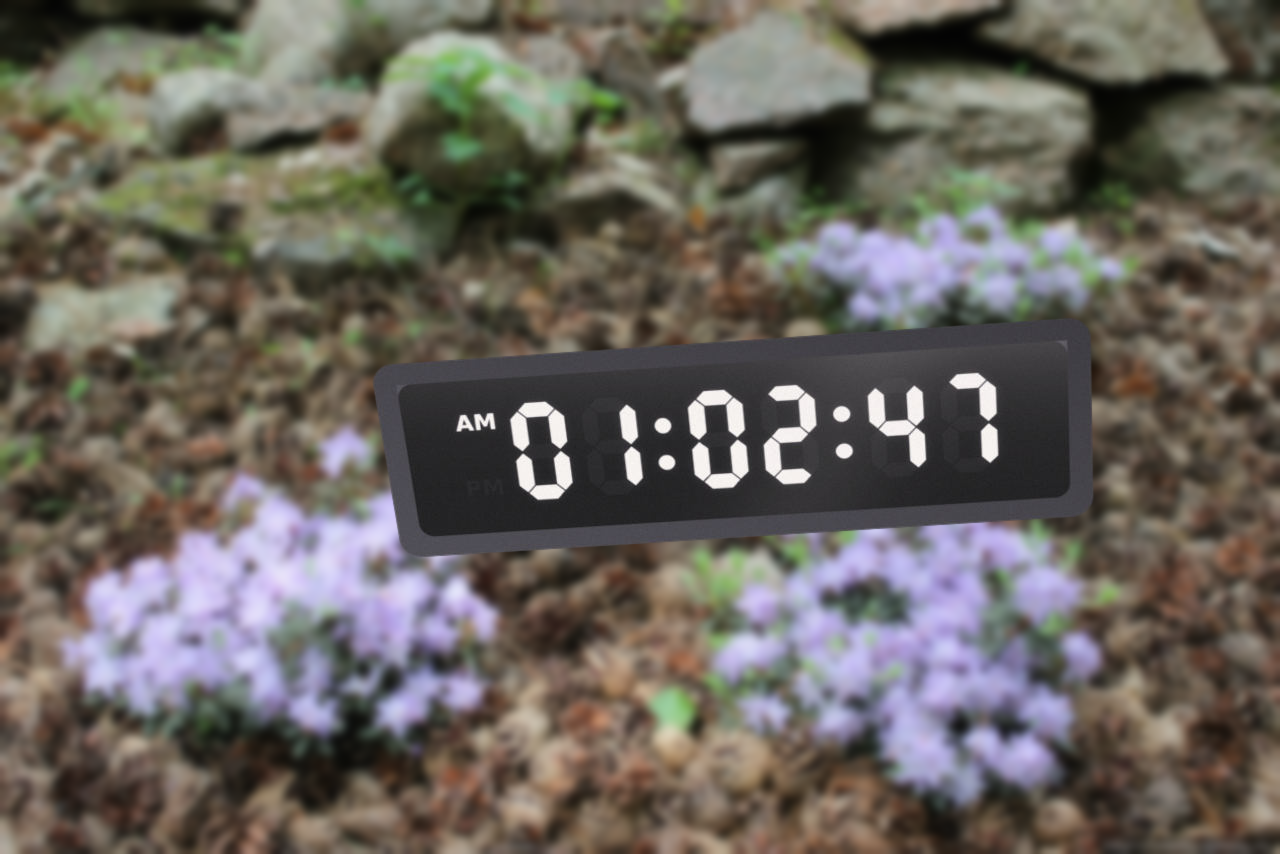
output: 1.02.47
